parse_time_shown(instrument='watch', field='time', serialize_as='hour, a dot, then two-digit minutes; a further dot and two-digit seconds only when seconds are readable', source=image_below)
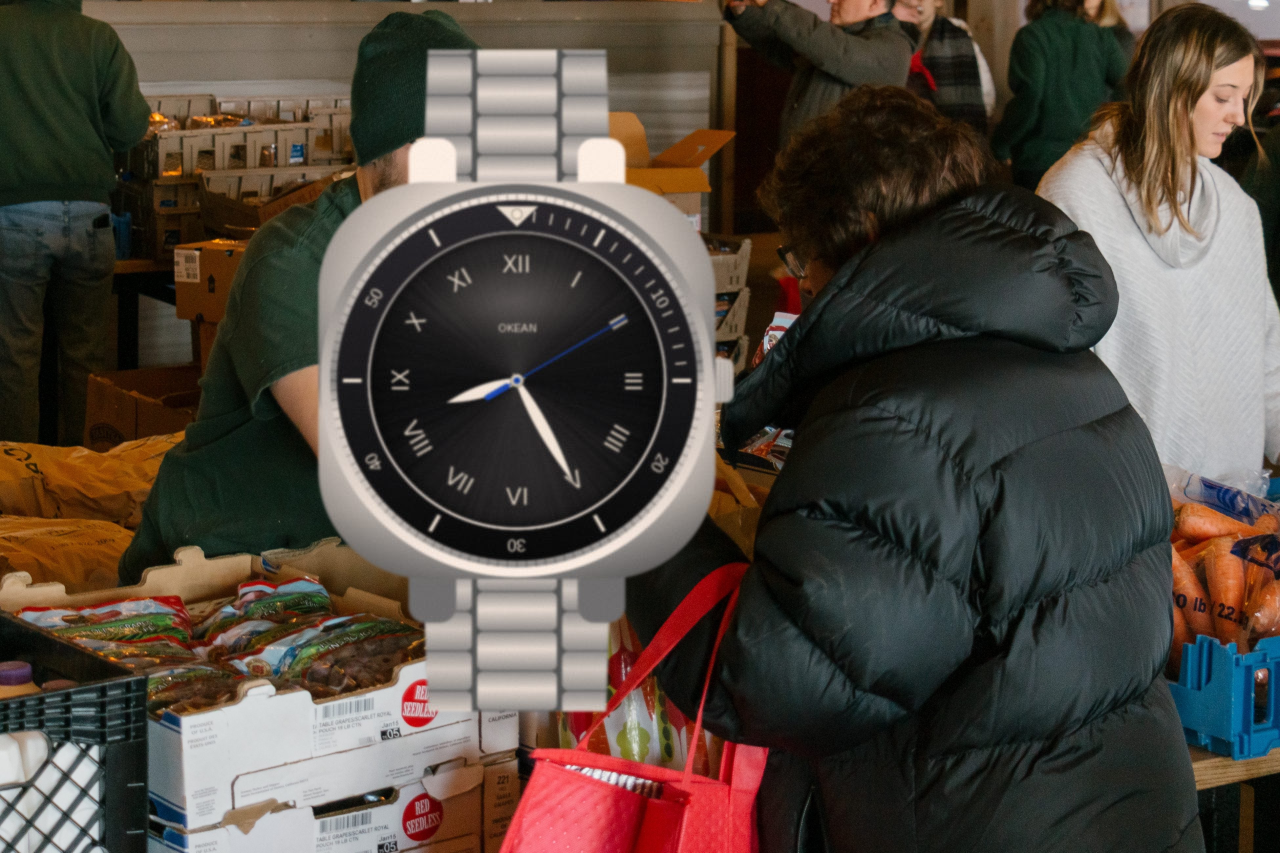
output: 8.25.10
